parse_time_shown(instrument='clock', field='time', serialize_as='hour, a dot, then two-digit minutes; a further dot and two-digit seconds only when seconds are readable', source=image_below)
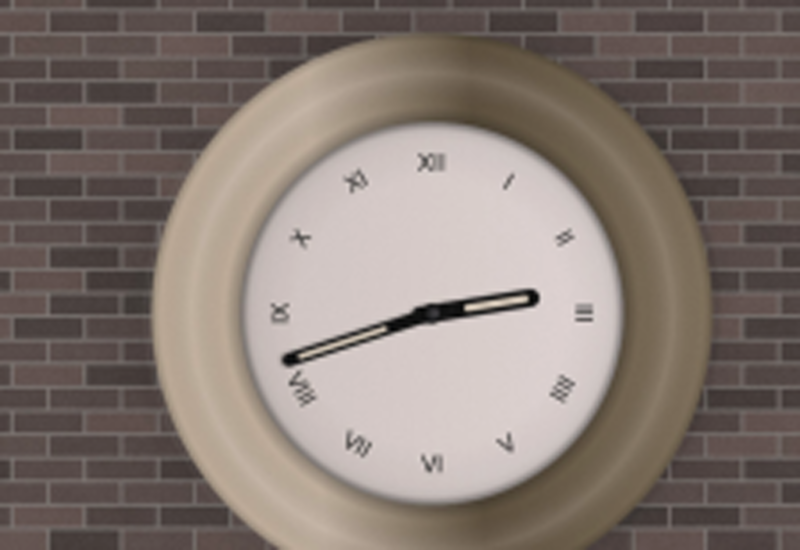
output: 2.42
